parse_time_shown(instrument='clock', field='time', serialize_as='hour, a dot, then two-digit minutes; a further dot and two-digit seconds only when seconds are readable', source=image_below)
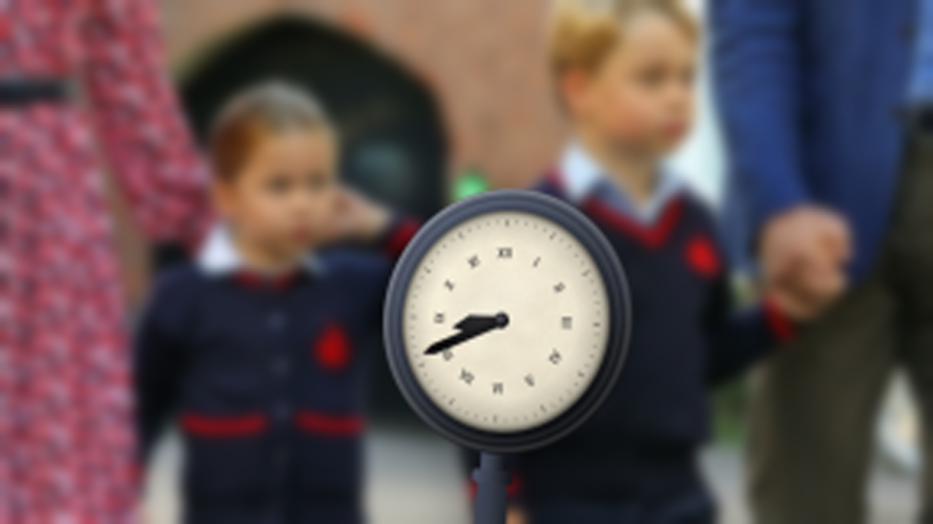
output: 8.41
